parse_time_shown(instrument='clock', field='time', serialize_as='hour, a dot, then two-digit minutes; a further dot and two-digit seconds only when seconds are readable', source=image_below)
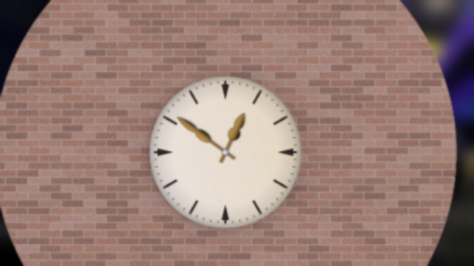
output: 12.51
